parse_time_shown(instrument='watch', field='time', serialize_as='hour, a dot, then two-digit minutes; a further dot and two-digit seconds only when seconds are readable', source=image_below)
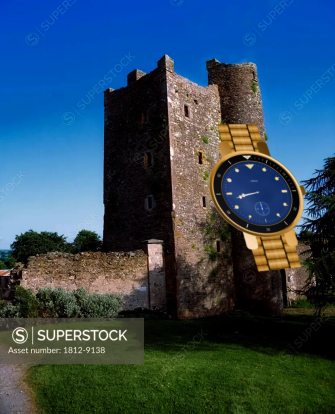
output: 8.43
